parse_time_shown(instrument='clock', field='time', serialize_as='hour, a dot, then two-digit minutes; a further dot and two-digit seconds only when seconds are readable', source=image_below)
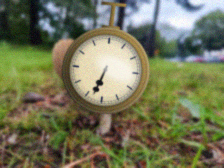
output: 6.33
